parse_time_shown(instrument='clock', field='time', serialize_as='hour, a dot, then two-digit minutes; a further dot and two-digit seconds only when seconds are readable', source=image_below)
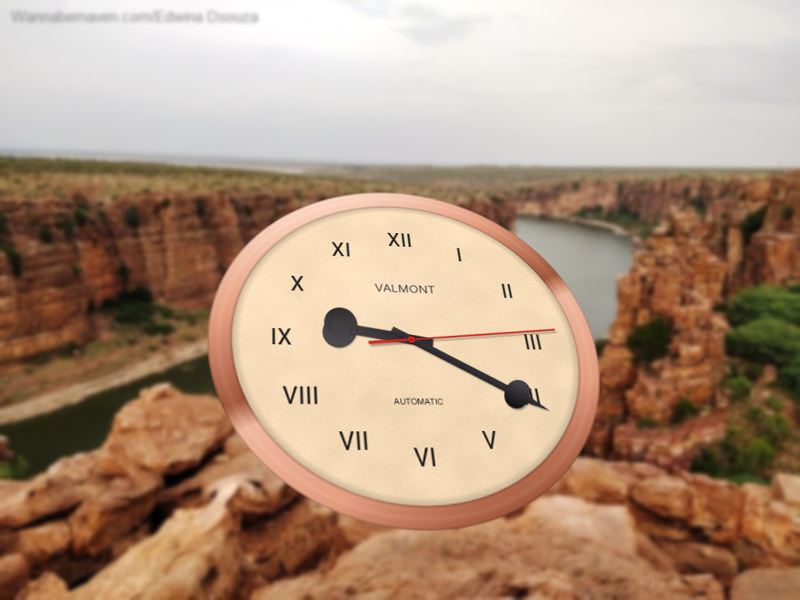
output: 9.20.14
